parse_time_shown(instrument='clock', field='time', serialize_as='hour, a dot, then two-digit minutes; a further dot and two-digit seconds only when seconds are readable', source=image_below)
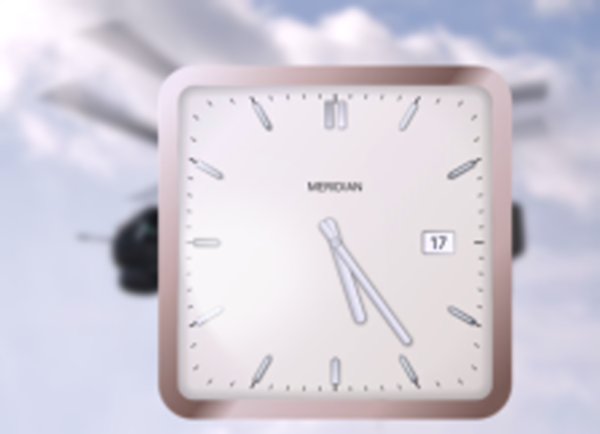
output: 5.24
